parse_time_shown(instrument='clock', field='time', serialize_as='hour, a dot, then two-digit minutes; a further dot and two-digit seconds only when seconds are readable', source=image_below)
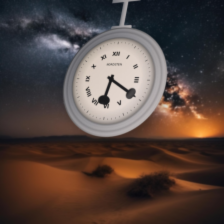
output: 6.20
